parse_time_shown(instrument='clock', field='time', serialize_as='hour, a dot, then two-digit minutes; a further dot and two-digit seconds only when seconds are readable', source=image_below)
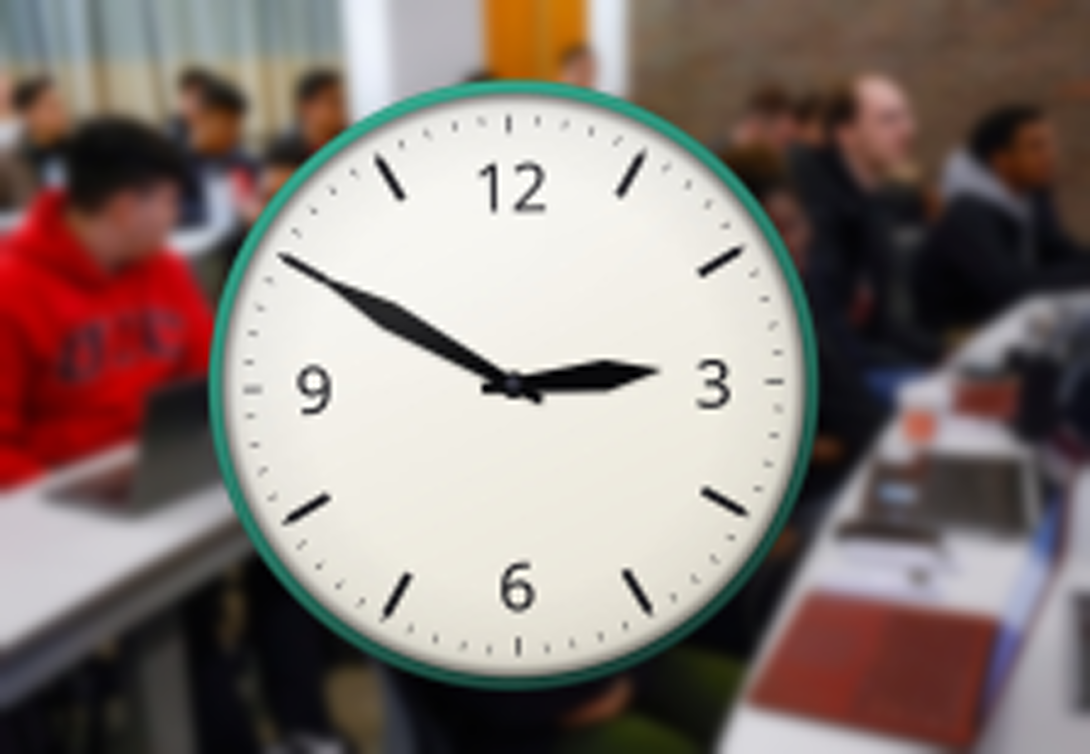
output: 2.50
